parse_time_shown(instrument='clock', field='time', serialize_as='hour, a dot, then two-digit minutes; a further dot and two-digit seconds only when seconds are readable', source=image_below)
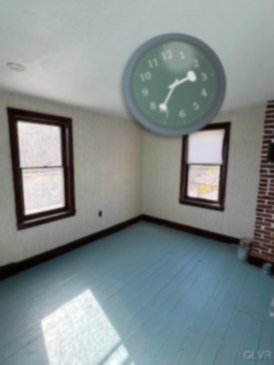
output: 2.37
